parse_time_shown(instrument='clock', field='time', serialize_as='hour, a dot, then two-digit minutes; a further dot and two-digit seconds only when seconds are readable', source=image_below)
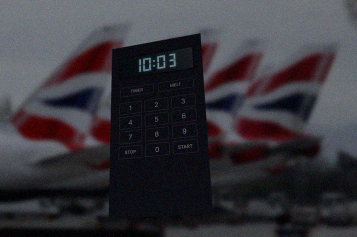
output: 10.03
